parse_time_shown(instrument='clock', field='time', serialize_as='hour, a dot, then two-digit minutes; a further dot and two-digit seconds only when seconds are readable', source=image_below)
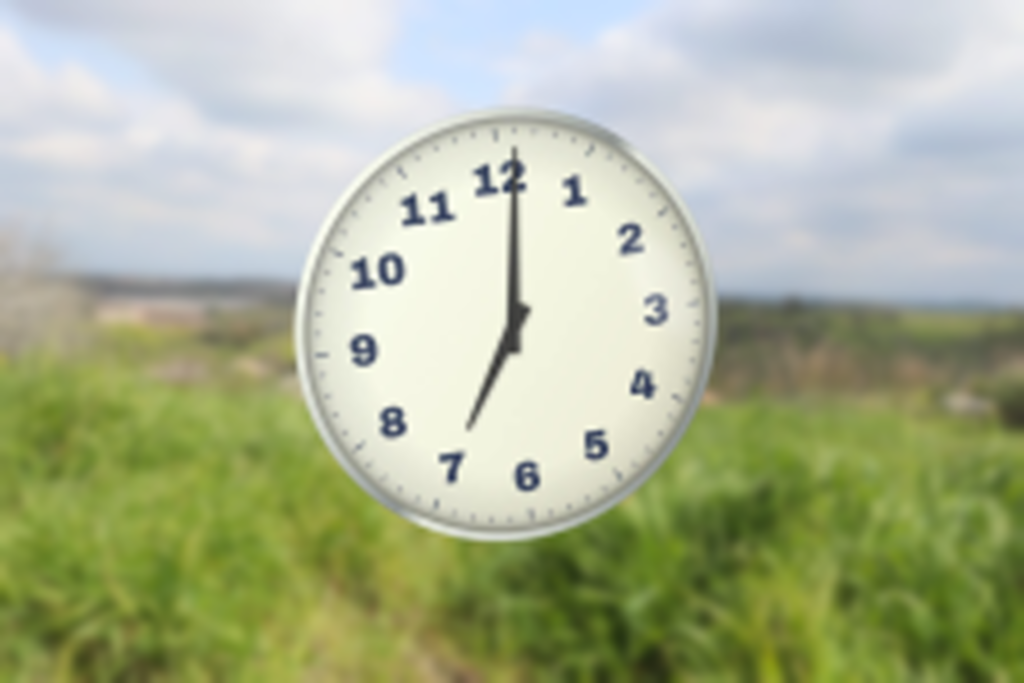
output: 7.01
